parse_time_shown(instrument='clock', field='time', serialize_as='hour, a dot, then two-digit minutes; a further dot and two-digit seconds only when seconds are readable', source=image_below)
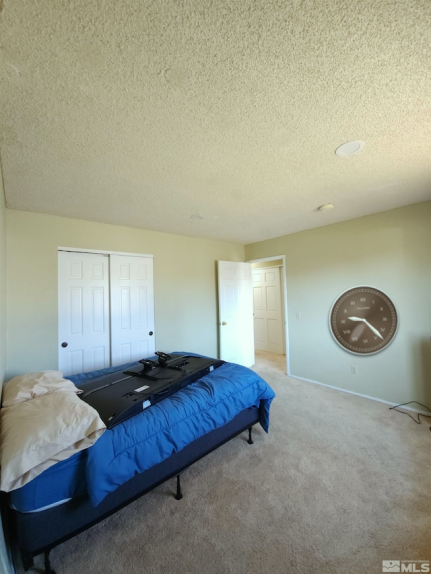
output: 9.23
